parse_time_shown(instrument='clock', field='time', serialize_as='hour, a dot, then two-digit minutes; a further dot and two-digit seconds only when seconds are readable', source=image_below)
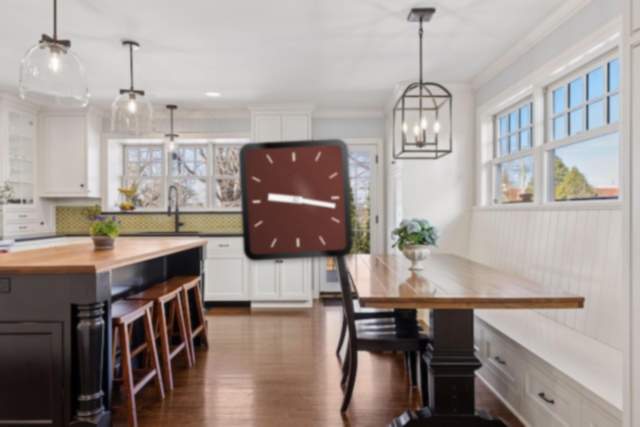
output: 9.17
